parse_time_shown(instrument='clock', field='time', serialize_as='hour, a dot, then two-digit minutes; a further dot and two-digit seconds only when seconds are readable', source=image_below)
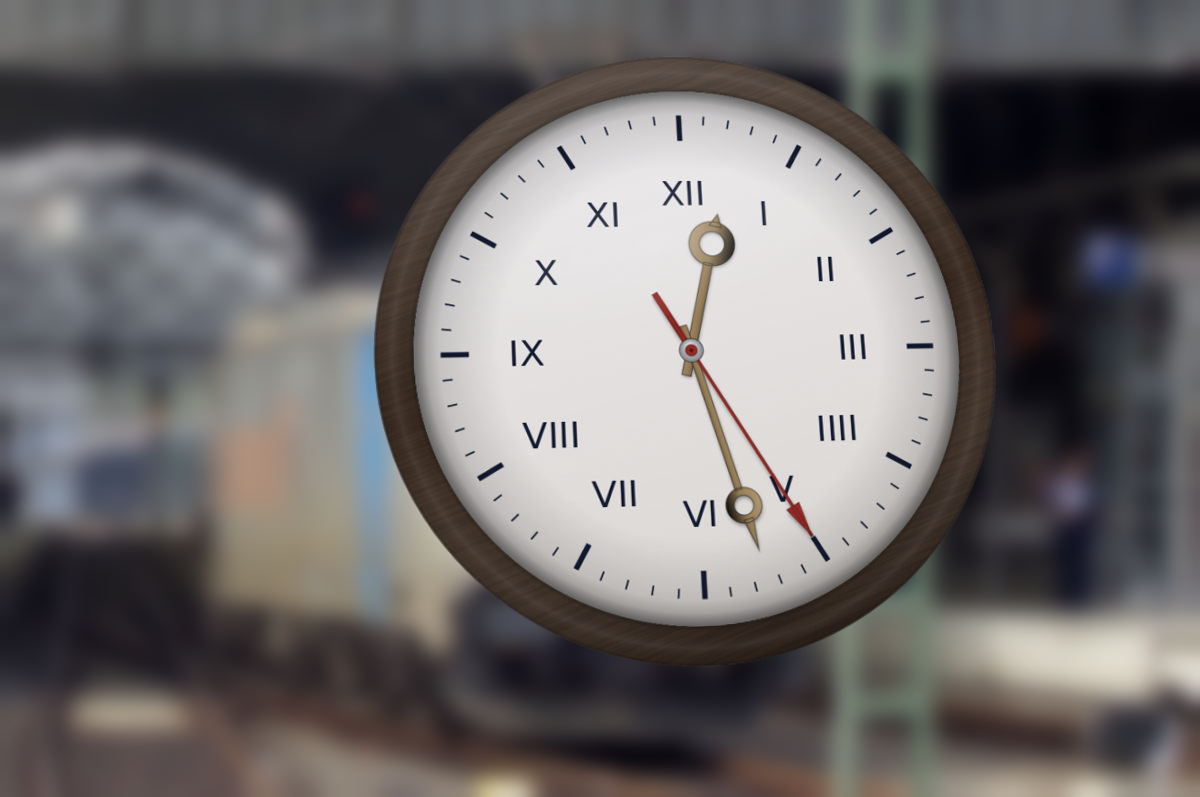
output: 12.27.25
